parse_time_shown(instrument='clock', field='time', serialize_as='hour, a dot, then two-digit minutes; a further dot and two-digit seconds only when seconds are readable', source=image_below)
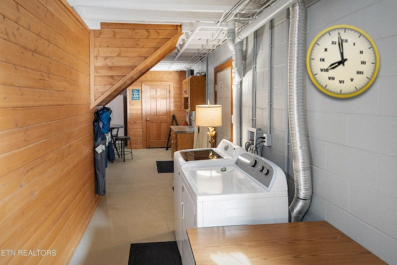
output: 7.58
